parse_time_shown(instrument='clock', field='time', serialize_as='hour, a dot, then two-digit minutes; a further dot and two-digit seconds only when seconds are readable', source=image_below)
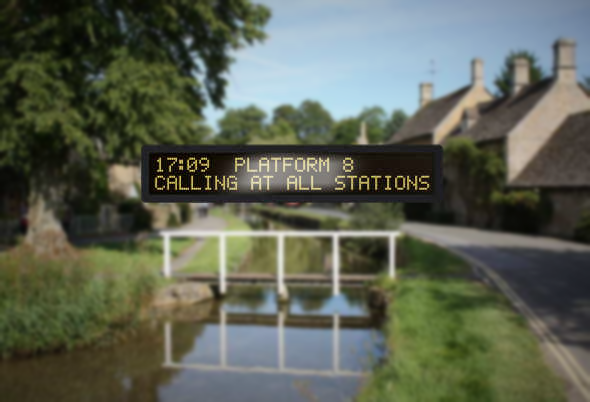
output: 17.09
